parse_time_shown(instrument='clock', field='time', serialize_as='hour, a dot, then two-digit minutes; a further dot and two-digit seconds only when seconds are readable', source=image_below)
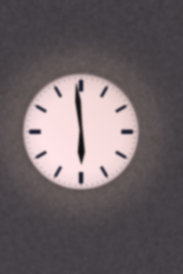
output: 5.59
